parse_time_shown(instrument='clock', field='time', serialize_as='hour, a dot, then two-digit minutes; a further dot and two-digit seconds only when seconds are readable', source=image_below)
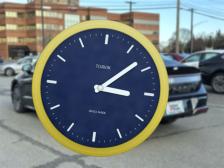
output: 3.08
